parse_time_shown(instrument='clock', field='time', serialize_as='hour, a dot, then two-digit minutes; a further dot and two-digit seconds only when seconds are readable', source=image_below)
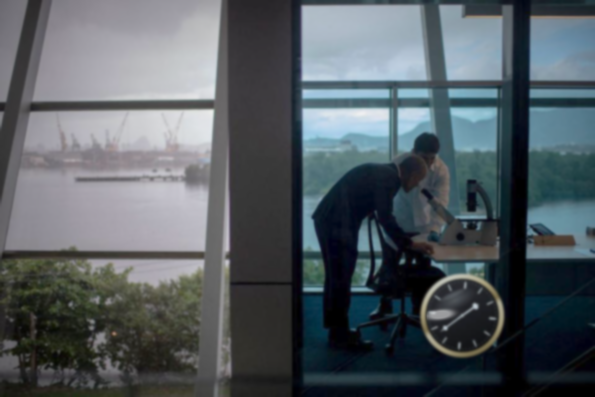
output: 1.38
